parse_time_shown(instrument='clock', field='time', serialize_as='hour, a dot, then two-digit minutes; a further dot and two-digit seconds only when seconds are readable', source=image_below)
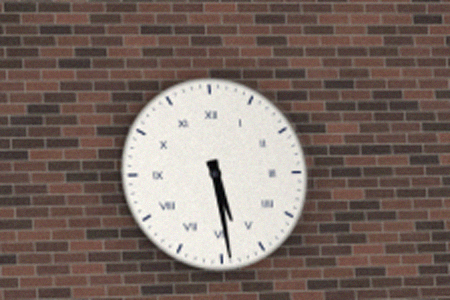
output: 5.29
